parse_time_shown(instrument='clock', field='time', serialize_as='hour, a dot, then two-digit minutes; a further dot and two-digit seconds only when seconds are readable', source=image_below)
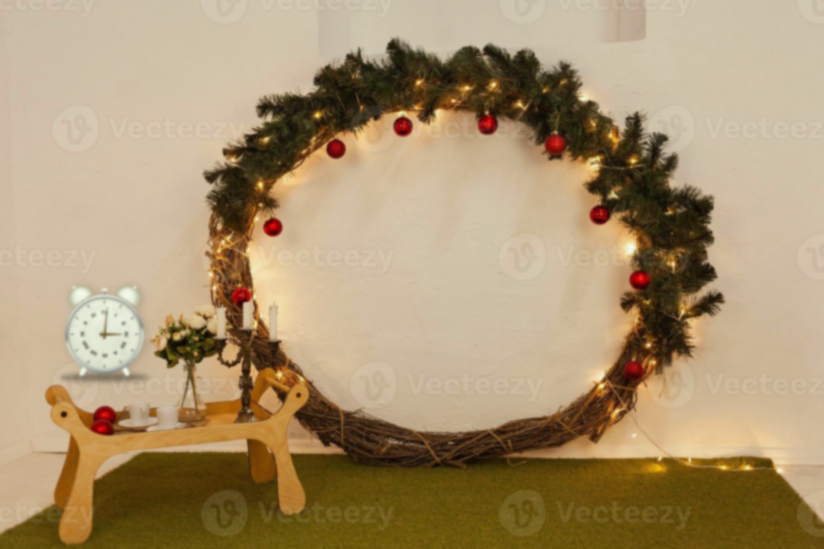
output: 3.01
